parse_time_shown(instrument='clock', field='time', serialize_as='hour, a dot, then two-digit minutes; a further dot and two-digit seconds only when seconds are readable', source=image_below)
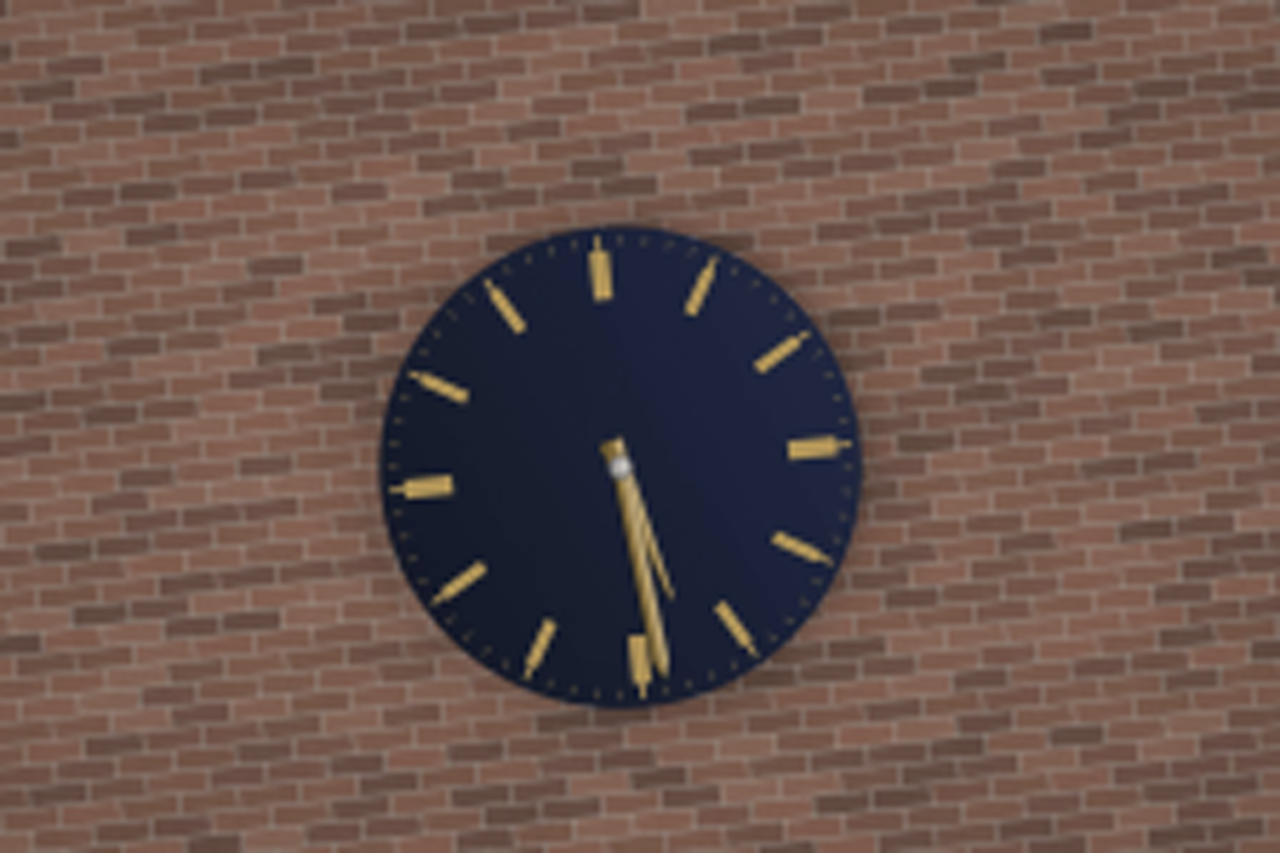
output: 5.29
